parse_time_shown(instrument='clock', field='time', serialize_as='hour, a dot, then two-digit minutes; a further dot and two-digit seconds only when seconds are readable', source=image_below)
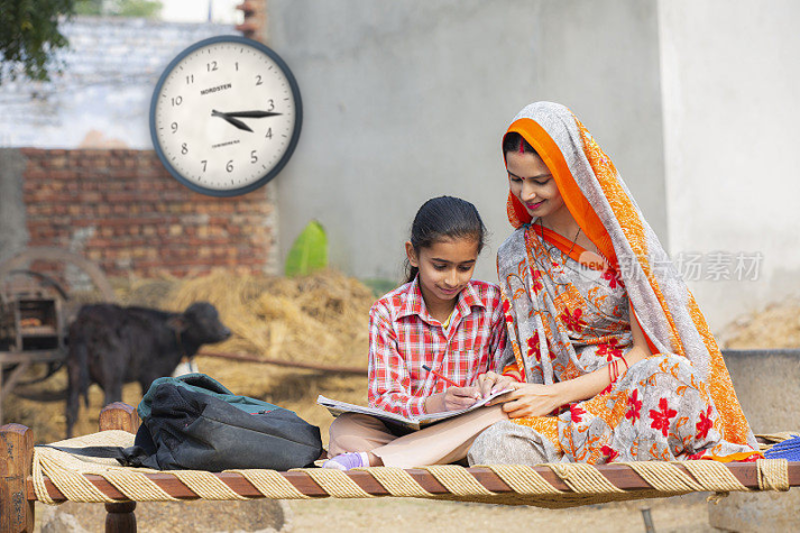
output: 4.17
